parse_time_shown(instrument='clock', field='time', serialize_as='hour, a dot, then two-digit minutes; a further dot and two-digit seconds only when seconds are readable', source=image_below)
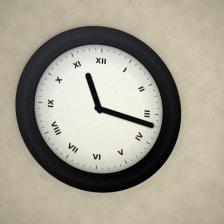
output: 11.17
